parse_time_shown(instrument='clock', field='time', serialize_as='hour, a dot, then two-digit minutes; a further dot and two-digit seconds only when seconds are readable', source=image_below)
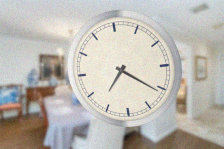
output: 7.21
